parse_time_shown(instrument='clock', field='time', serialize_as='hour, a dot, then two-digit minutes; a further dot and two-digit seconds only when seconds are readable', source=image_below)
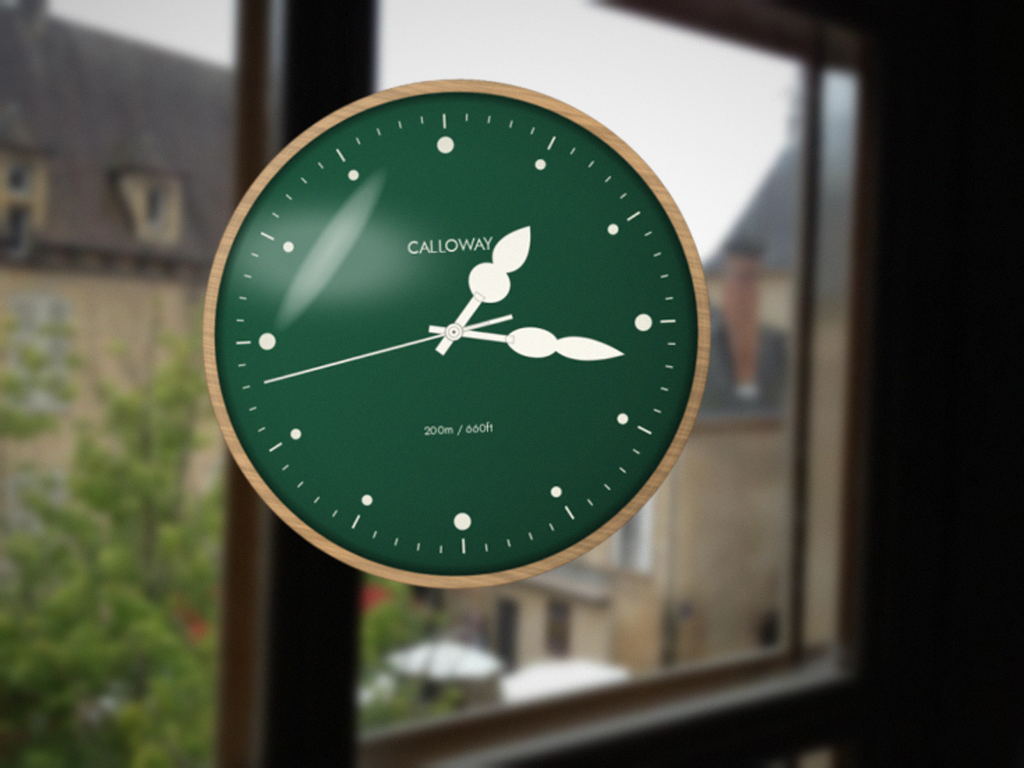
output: 1.16.43
